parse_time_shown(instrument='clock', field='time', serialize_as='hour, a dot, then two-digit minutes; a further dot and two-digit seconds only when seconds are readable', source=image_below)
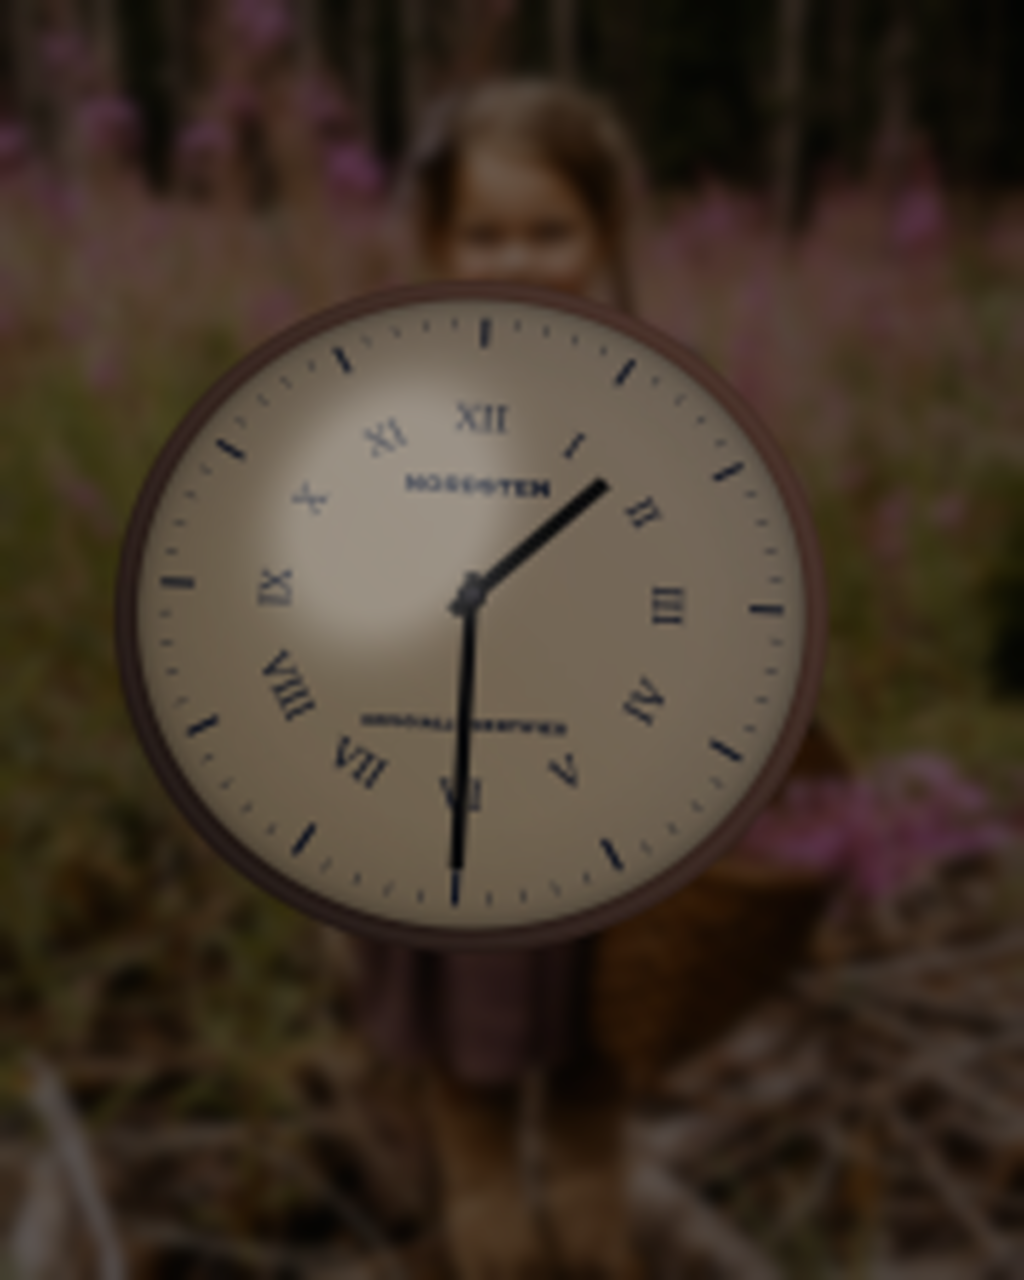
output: 1.30
